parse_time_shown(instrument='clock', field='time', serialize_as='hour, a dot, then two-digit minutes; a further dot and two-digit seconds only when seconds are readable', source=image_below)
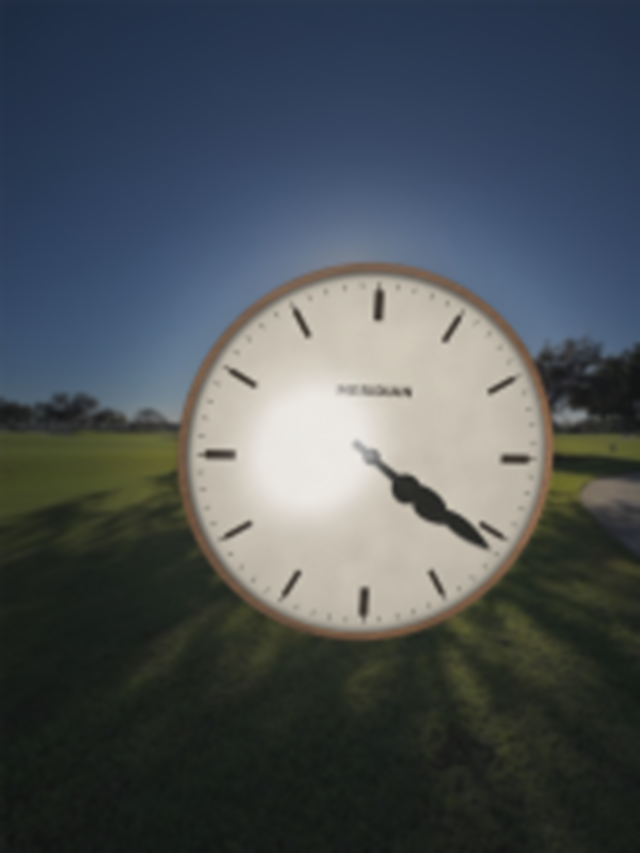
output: 4.21
